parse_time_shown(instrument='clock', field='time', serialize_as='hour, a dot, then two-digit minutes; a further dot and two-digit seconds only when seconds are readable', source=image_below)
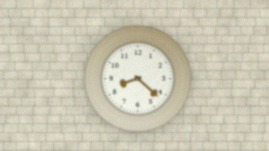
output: 8.22
